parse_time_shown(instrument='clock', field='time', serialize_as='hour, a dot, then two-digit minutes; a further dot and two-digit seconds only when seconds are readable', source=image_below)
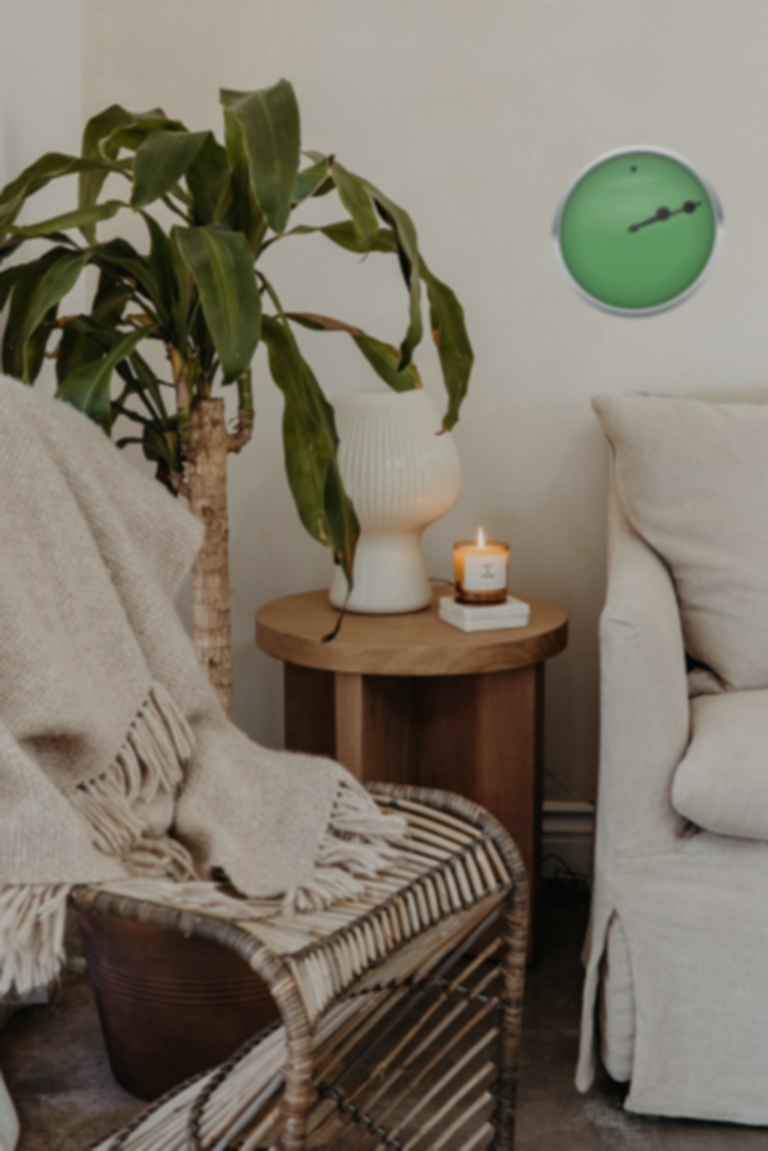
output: 2.12
